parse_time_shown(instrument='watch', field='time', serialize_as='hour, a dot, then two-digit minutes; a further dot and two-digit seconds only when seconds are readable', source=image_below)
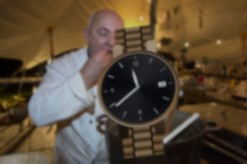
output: 11.39
